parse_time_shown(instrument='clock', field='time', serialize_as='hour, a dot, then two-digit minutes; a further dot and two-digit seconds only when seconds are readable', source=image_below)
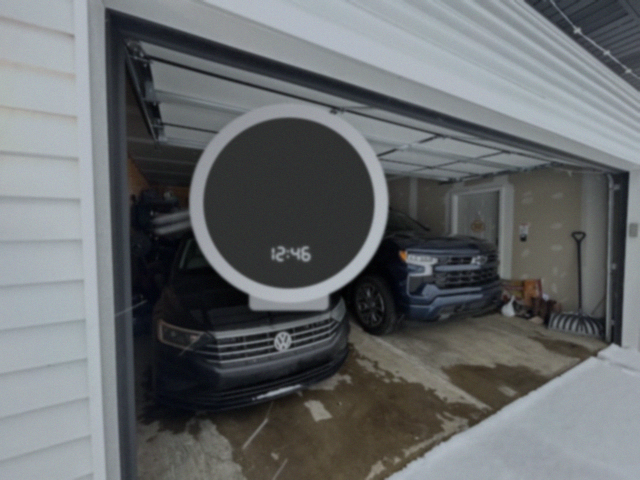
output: 12.46
